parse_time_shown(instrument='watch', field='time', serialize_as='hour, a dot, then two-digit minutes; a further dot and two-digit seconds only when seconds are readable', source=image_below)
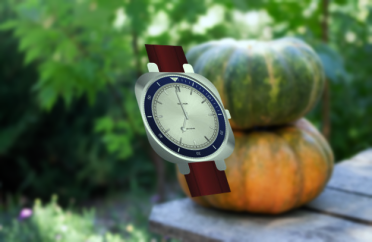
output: 6.59
